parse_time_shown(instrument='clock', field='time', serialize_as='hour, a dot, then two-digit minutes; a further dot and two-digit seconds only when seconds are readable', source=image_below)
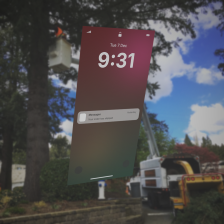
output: 9.31
